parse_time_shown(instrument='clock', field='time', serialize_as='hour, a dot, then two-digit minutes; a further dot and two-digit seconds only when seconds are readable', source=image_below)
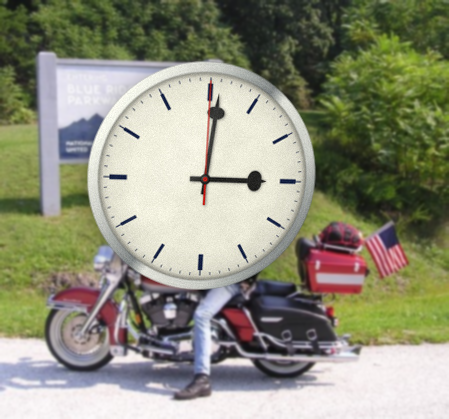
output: 3.01.00
